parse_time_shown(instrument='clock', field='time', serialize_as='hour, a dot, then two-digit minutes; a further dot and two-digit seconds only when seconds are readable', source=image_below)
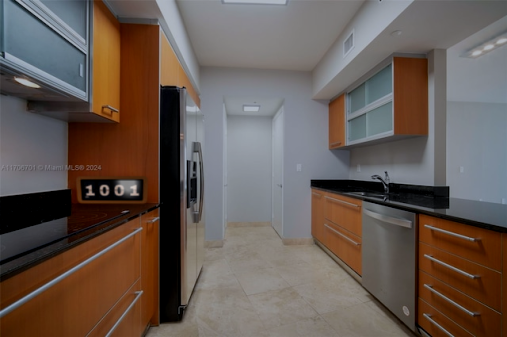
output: 10.01
